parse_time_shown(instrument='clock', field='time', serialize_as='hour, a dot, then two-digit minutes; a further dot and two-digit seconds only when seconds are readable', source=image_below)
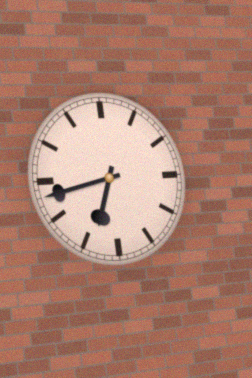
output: 6.43
